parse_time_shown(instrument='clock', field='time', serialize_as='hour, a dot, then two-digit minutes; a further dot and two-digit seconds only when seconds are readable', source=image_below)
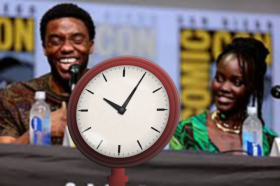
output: 10.05
